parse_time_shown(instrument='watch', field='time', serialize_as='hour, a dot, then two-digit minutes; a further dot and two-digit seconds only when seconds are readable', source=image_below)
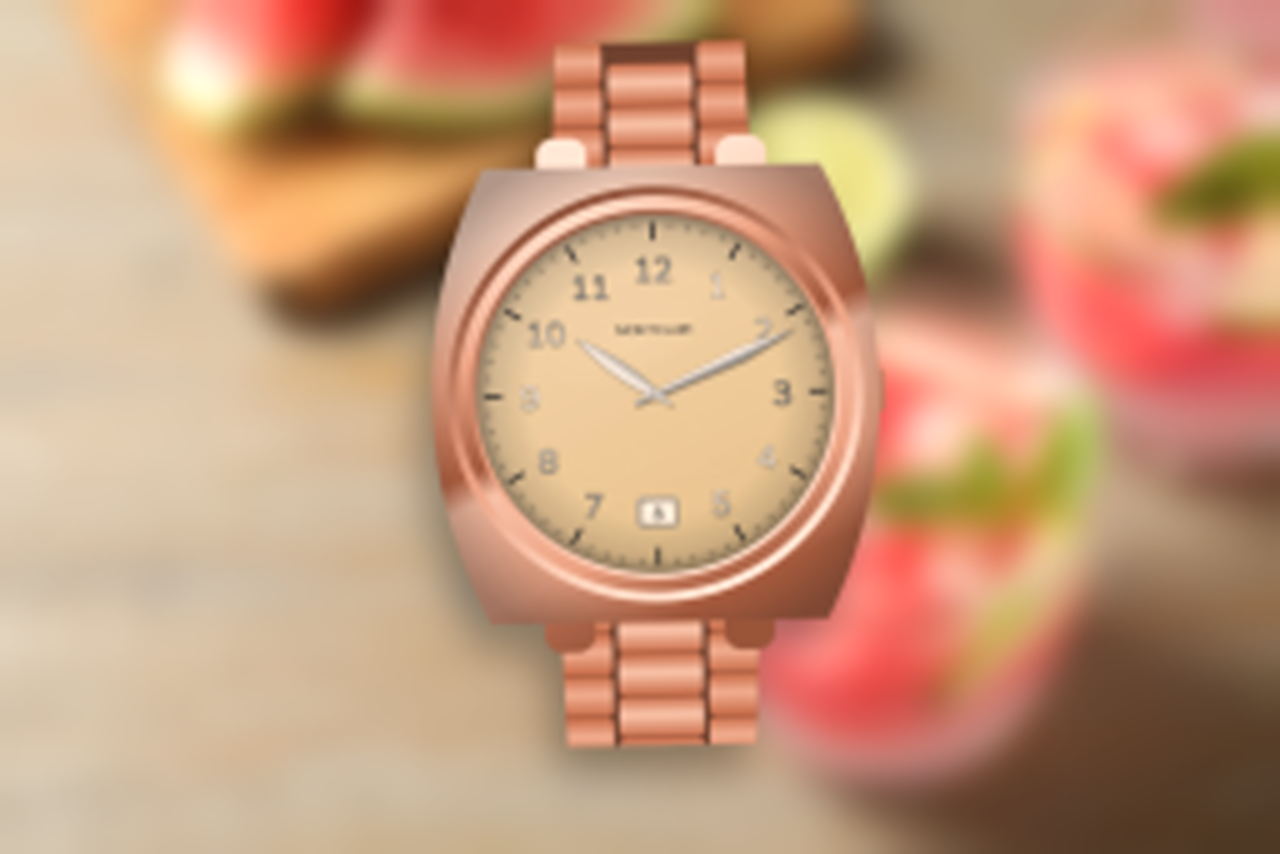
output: 10.11
